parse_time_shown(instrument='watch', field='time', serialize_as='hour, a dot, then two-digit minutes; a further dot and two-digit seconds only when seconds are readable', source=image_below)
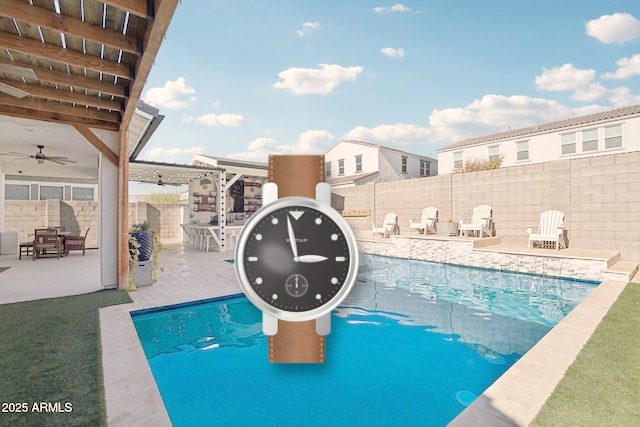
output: 2.58
